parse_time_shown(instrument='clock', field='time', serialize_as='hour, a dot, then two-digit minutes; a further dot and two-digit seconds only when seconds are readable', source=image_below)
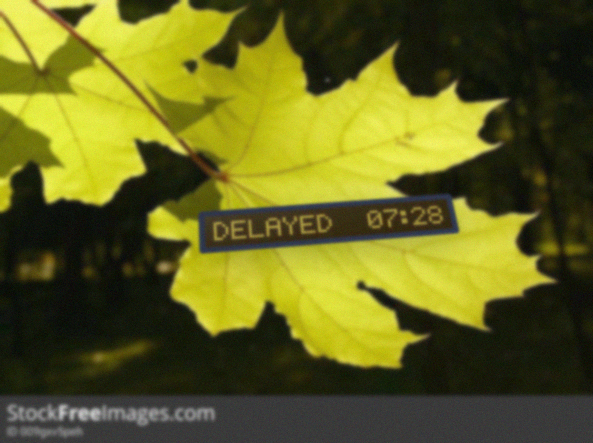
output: 7.28
